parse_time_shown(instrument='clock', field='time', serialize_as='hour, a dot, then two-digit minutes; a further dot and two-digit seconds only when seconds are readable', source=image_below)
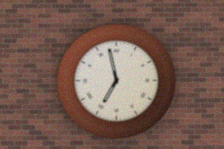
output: 6.58
